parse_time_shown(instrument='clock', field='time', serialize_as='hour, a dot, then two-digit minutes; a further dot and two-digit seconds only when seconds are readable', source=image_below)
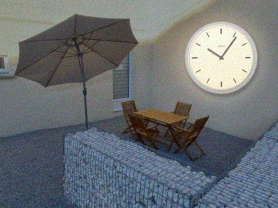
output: 10.06
